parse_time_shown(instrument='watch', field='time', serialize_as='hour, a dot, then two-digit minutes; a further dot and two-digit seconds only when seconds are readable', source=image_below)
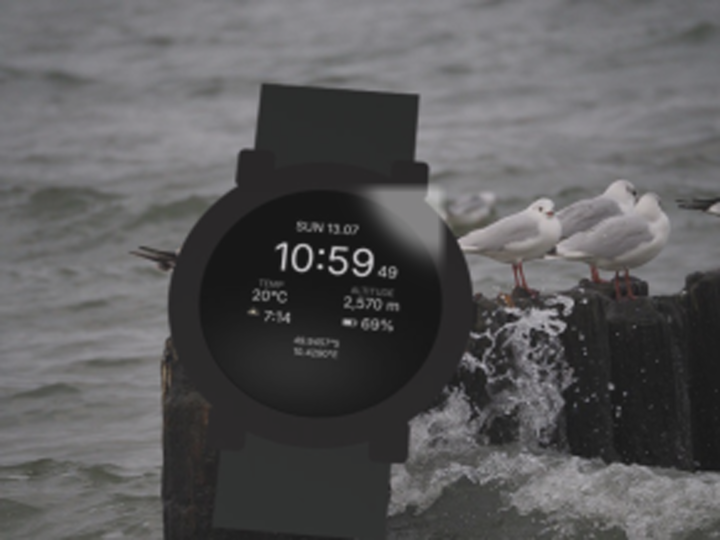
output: 10.59
